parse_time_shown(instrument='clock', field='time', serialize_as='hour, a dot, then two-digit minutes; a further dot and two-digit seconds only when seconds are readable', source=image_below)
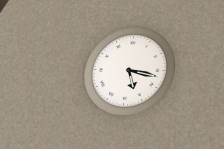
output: 5.17
